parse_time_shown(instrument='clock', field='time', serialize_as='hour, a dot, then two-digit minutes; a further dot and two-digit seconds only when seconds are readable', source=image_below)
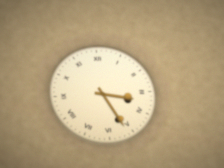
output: 3.26
